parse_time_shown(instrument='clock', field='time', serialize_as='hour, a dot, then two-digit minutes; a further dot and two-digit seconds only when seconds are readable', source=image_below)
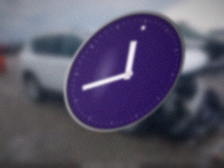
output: 11.42
